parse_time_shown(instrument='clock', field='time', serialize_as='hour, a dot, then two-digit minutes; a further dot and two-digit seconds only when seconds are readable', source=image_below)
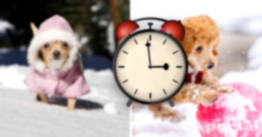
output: 2.59
